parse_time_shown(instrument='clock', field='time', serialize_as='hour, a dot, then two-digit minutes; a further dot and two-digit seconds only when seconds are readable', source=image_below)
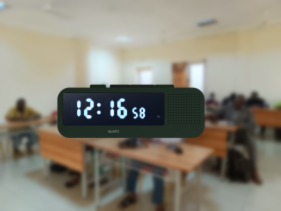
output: 12.16.58
